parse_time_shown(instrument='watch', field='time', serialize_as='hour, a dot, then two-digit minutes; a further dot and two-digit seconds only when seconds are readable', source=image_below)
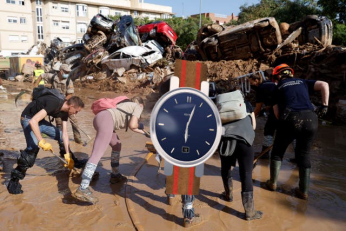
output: 6.03
